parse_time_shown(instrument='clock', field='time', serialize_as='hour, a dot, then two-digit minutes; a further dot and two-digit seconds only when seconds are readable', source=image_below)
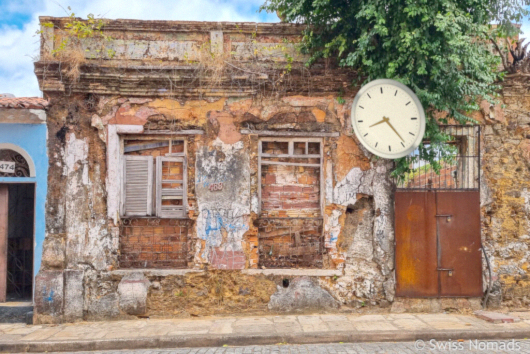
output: 8.24
